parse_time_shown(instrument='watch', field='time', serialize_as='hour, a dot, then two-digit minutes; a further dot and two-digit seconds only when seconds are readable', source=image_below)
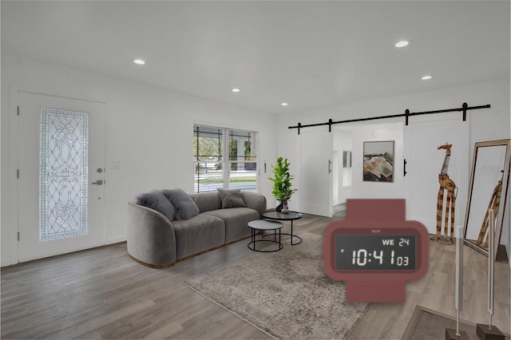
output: 10.41.03
